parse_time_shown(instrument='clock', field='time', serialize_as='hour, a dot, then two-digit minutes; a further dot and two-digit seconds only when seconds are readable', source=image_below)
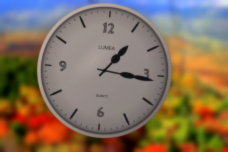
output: 1.16
